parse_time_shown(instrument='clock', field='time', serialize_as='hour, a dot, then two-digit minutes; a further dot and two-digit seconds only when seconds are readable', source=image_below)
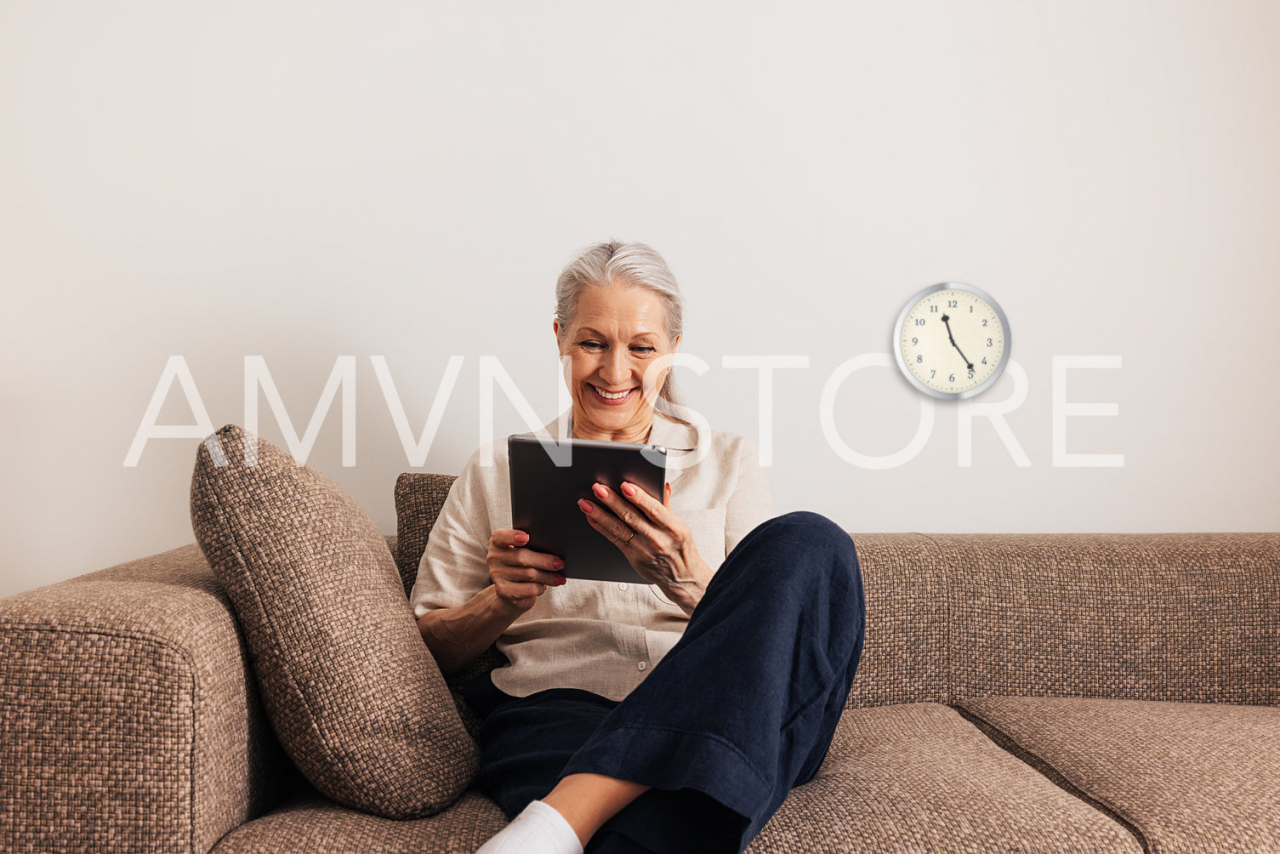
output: 11.24
